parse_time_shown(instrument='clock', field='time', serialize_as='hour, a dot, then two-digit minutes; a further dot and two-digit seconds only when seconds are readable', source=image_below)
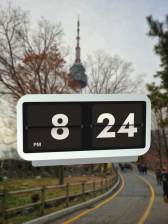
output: 8.24
